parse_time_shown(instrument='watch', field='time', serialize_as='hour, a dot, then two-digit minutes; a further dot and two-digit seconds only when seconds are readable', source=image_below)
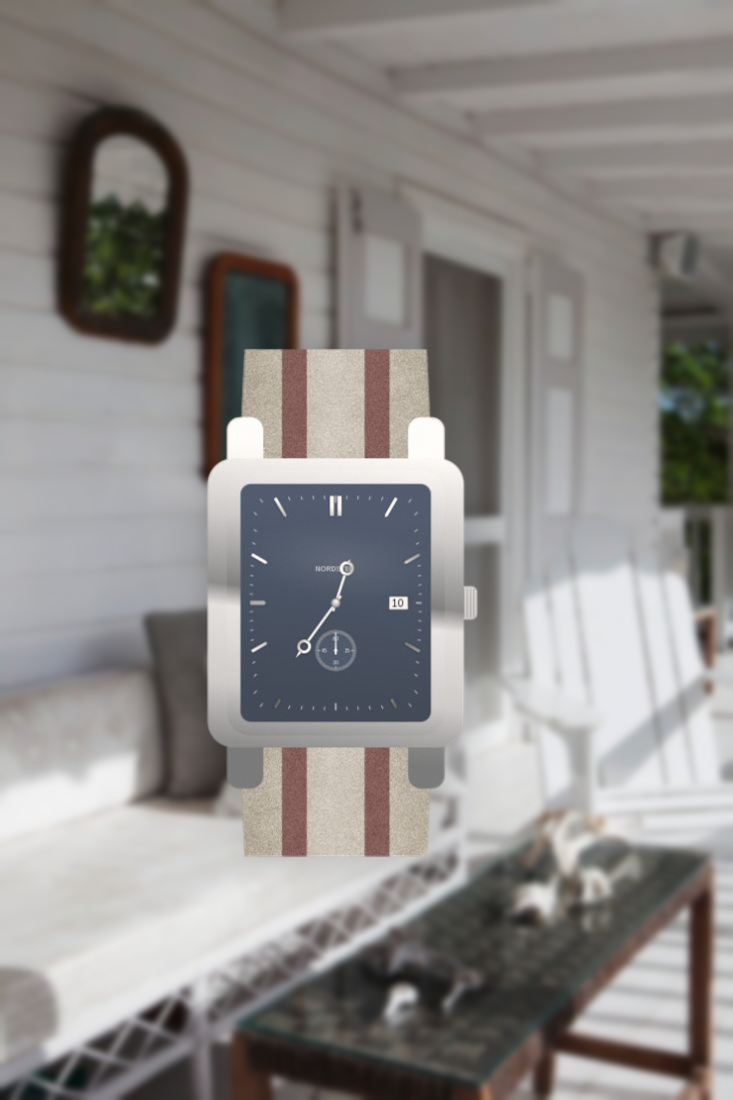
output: 12.36
